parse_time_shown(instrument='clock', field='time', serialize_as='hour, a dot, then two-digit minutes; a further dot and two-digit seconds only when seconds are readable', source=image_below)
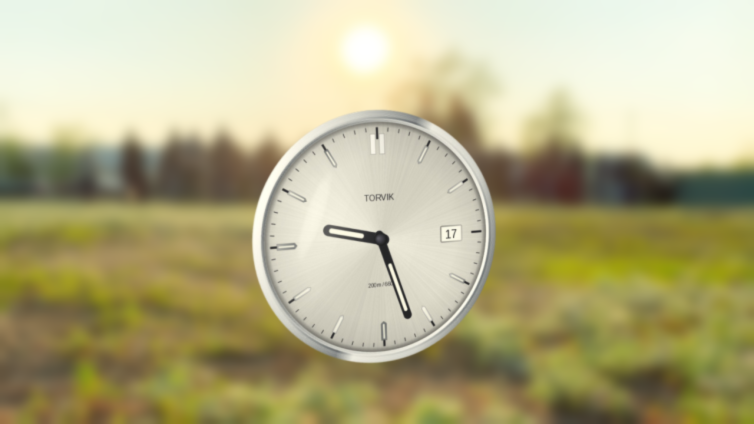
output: 9.27
